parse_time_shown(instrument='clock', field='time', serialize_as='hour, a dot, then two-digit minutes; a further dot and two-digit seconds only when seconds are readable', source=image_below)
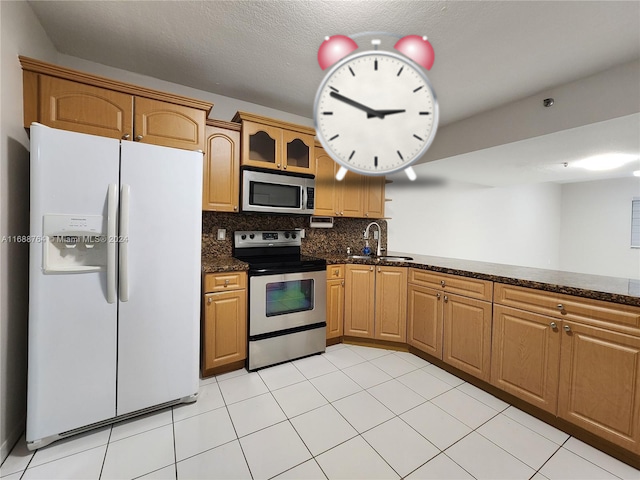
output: 2.49
